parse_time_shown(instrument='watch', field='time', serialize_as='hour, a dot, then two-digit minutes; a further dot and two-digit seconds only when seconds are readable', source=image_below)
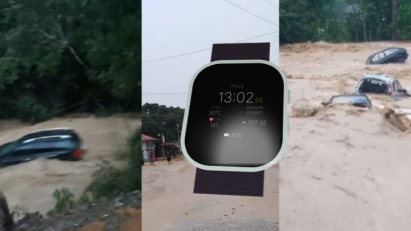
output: 13.02
